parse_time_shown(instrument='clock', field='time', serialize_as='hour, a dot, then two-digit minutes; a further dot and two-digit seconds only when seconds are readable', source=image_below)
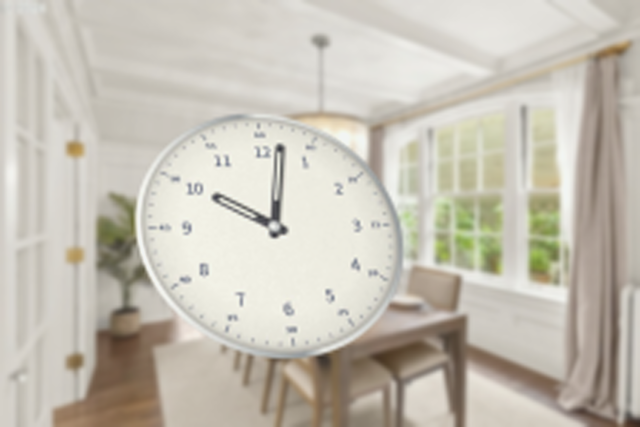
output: 10.02
